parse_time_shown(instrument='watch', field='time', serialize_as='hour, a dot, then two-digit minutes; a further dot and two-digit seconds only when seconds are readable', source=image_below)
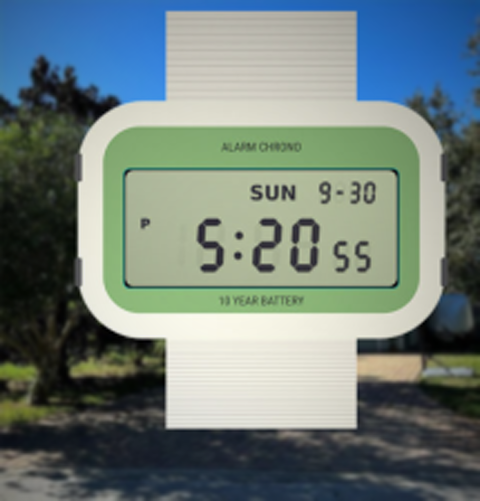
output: 5.20.55
